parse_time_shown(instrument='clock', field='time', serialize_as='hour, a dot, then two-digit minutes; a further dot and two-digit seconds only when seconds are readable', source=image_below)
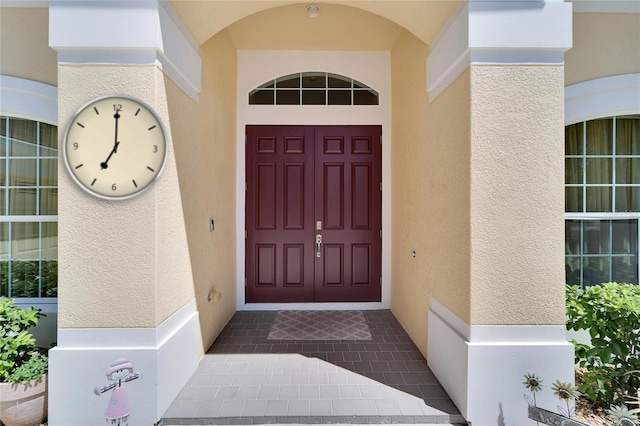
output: 7.00
